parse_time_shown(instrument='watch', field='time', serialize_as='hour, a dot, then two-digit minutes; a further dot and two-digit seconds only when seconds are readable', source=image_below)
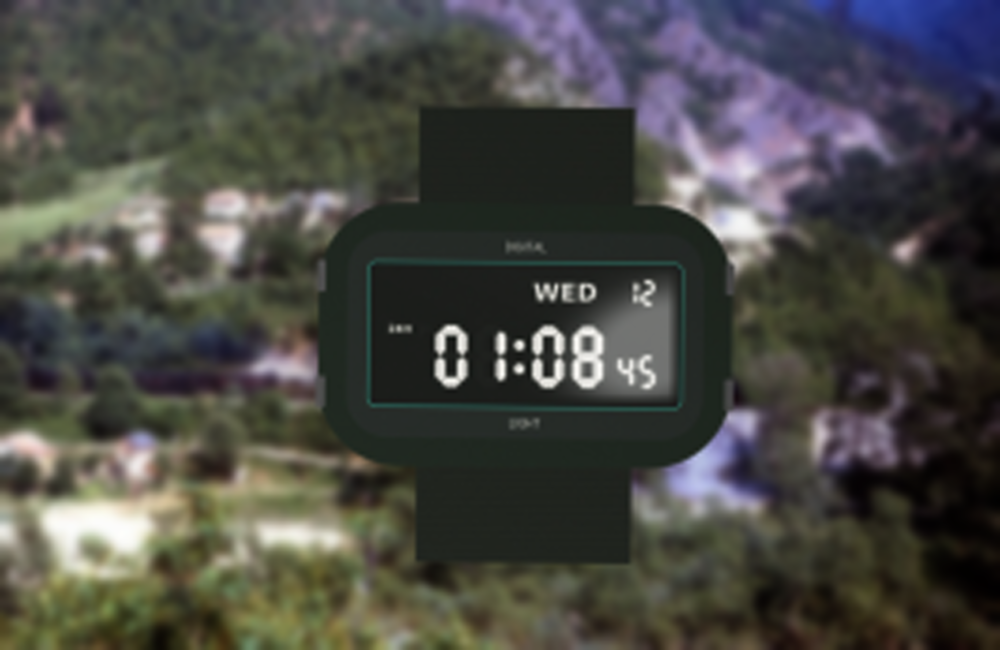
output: 1.08.45
